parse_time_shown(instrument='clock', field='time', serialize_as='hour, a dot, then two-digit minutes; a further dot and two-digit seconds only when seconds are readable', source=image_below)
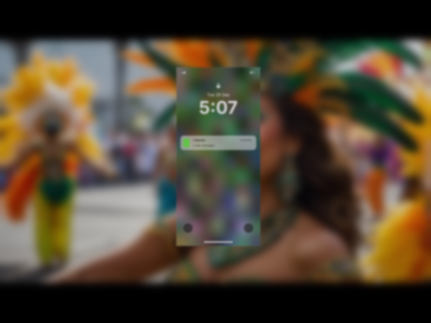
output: 5.07
